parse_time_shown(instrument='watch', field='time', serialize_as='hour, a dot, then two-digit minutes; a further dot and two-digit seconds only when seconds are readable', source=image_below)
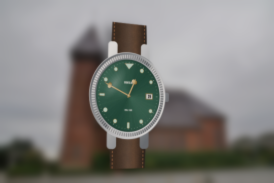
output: 12.49
